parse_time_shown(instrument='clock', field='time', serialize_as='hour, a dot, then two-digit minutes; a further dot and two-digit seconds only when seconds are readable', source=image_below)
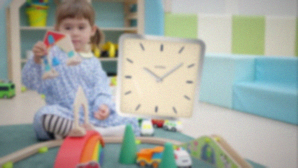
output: 10.08
